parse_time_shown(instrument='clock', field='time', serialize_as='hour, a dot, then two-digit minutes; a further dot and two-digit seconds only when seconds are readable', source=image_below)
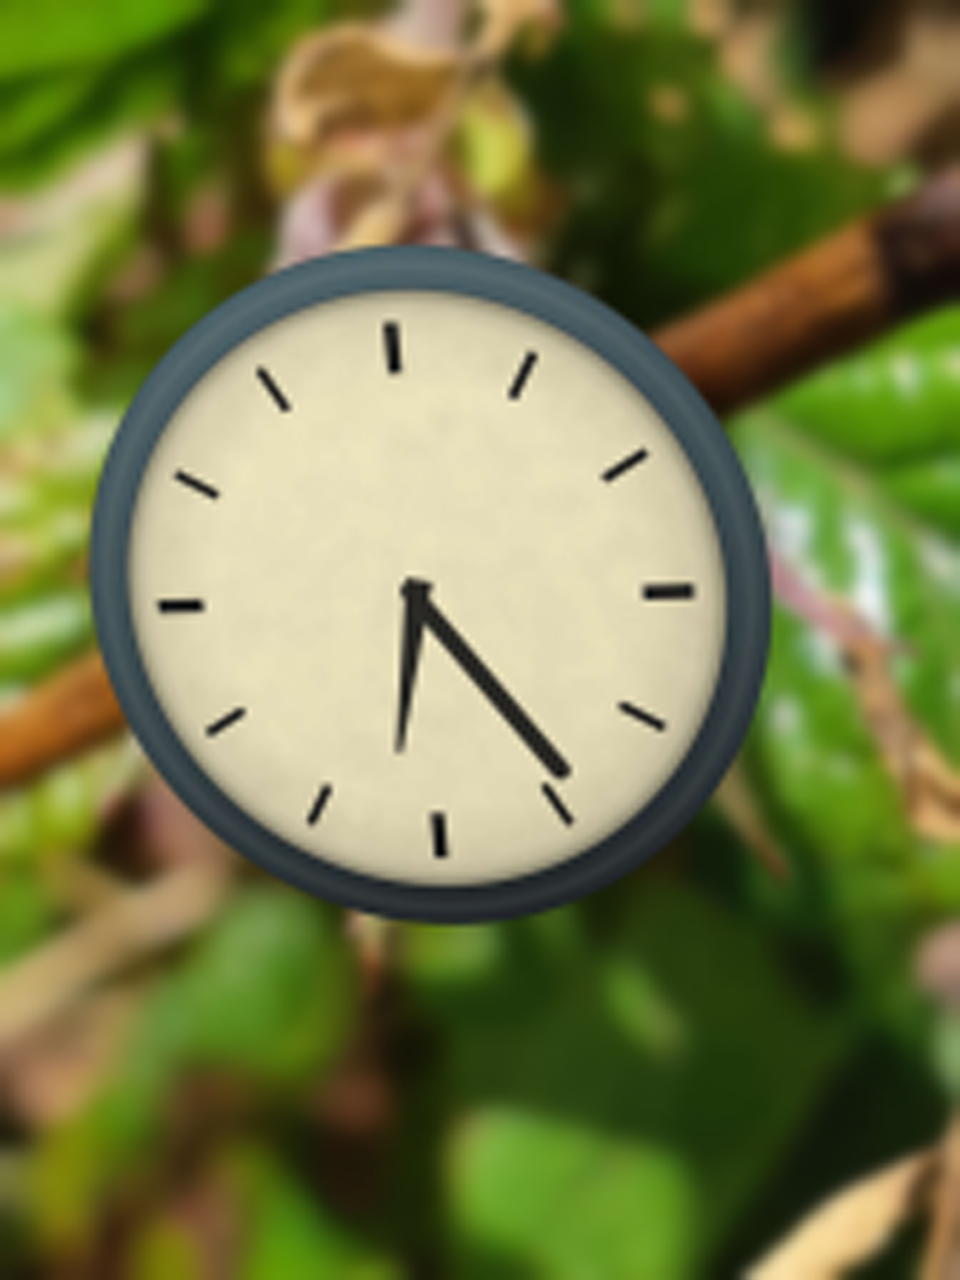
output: 6.24
